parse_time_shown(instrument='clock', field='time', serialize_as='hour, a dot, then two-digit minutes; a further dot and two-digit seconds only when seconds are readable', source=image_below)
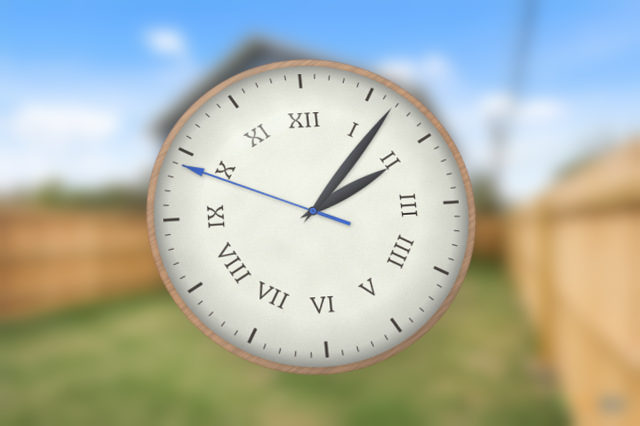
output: 2.06.49
